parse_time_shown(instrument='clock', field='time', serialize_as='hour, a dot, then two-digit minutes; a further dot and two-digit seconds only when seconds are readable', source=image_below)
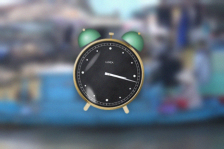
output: 3.17
